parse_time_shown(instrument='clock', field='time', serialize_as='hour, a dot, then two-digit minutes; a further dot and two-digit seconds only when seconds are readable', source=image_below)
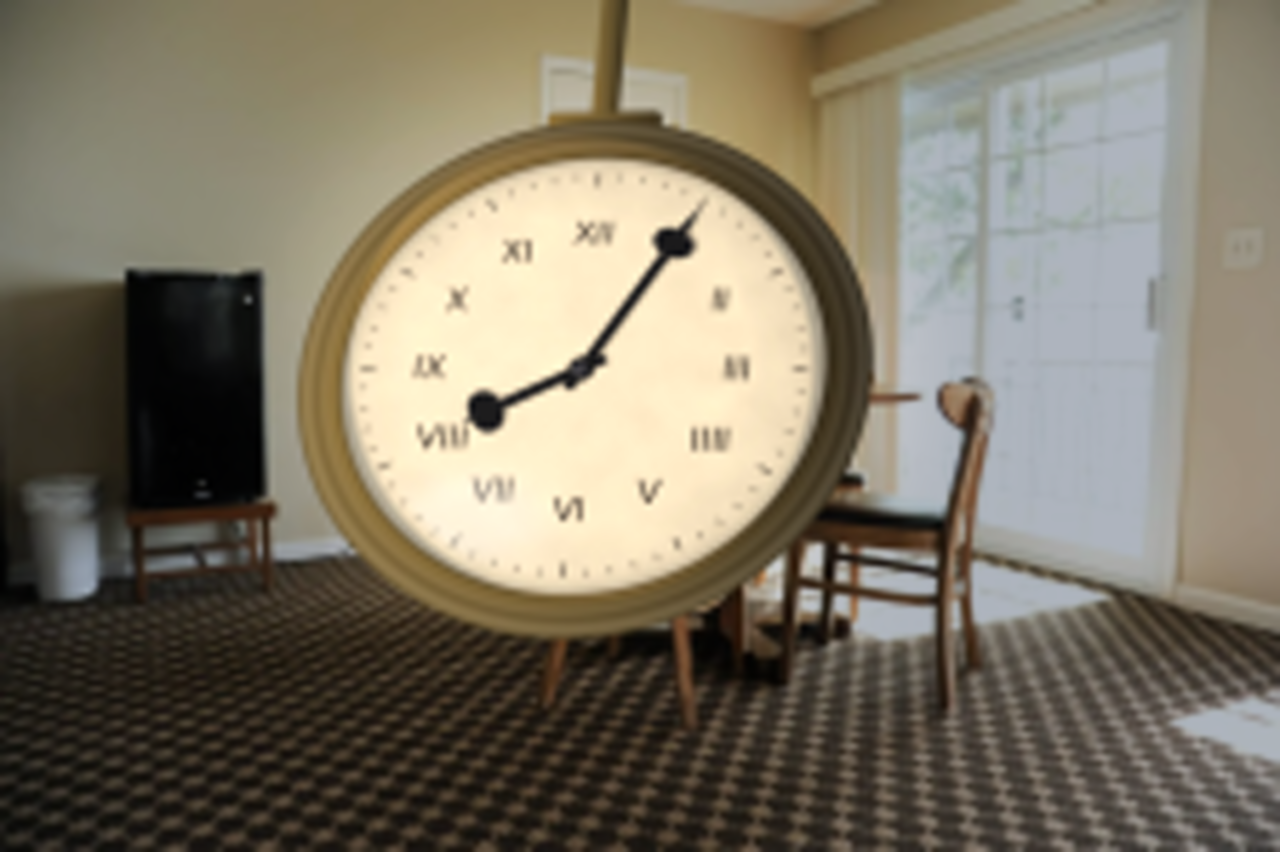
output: 8.05
